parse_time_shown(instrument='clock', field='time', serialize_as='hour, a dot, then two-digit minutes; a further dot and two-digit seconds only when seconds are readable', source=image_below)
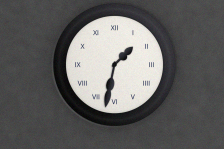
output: 1.32
